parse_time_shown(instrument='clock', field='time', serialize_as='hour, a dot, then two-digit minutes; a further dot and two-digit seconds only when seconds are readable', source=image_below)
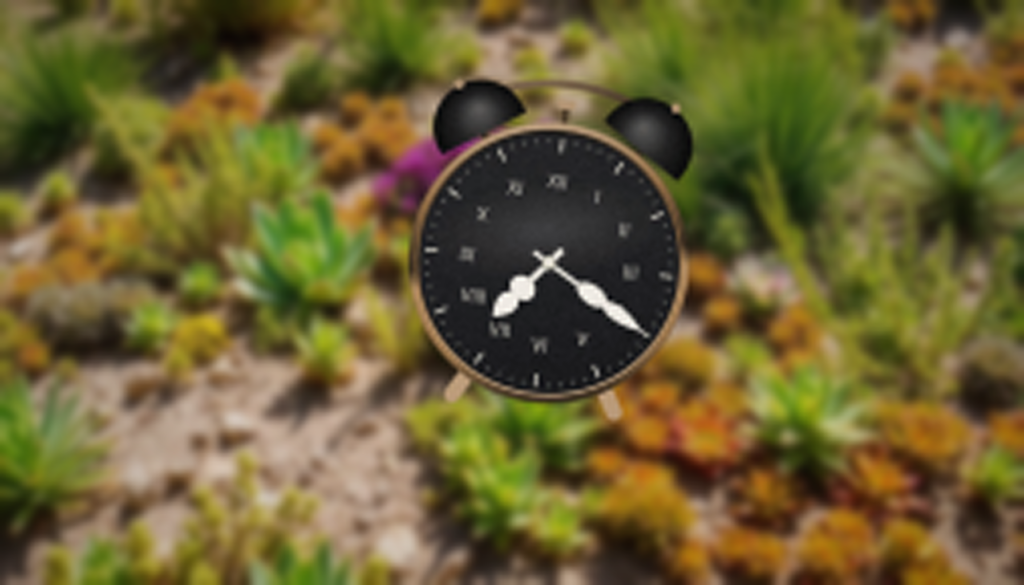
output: 7.20
